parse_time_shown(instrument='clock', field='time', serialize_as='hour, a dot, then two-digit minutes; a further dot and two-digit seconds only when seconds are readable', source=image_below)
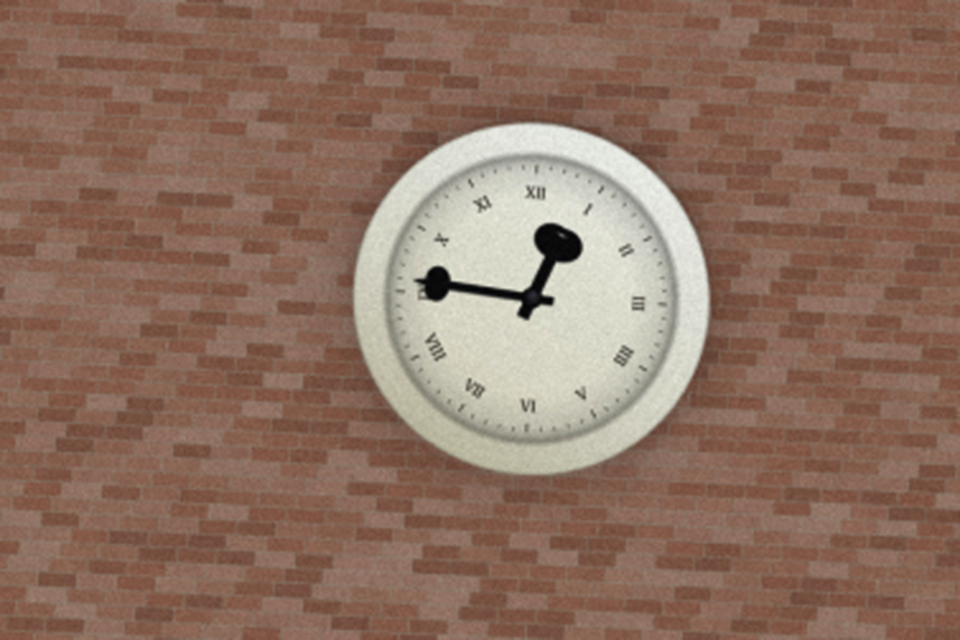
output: 12.46
